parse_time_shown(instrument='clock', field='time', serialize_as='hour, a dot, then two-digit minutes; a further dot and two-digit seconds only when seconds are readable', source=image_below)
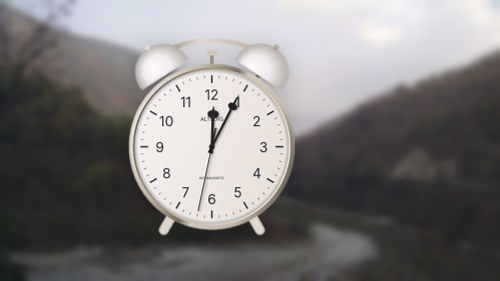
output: 12.04.32
